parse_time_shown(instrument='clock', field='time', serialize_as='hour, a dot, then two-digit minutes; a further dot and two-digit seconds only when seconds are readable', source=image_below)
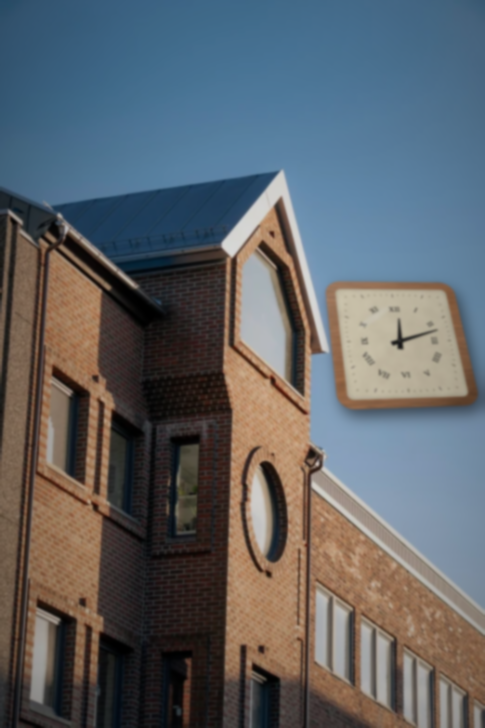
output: 12.12
